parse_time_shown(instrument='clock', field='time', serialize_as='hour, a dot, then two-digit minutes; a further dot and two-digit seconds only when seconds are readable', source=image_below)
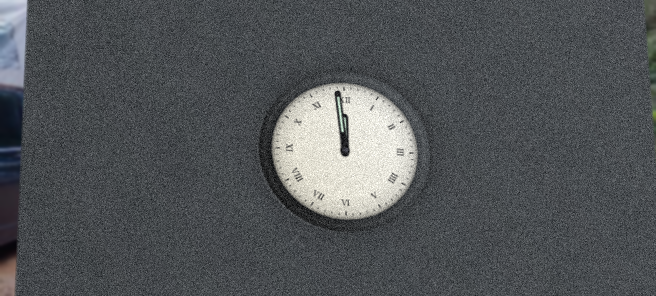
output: 11.59
